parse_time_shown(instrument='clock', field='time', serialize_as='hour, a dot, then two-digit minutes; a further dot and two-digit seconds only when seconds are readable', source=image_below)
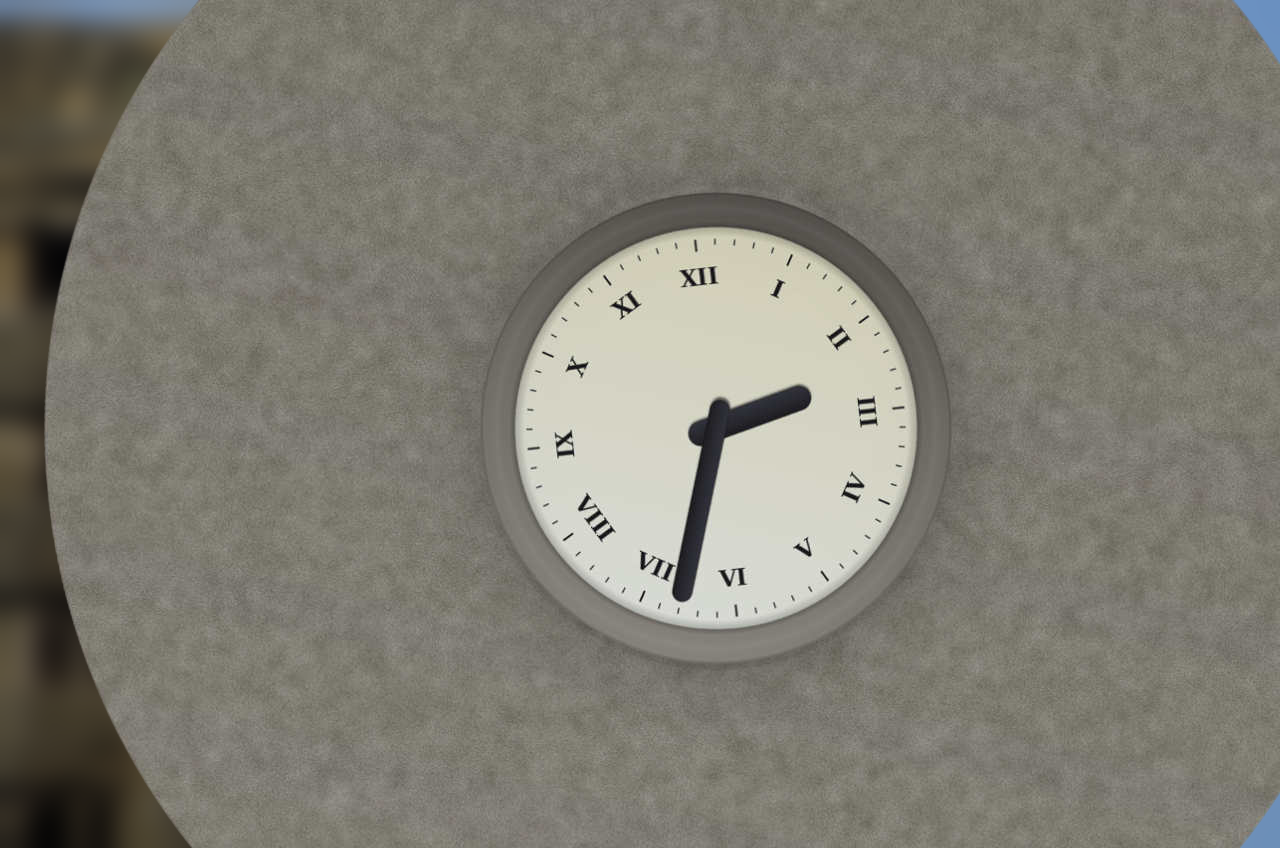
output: 2.33
